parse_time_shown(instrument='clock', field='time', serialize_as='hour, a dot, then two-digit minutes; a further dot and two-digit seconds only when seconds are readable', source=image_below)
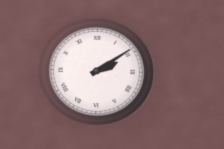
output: 2.09
